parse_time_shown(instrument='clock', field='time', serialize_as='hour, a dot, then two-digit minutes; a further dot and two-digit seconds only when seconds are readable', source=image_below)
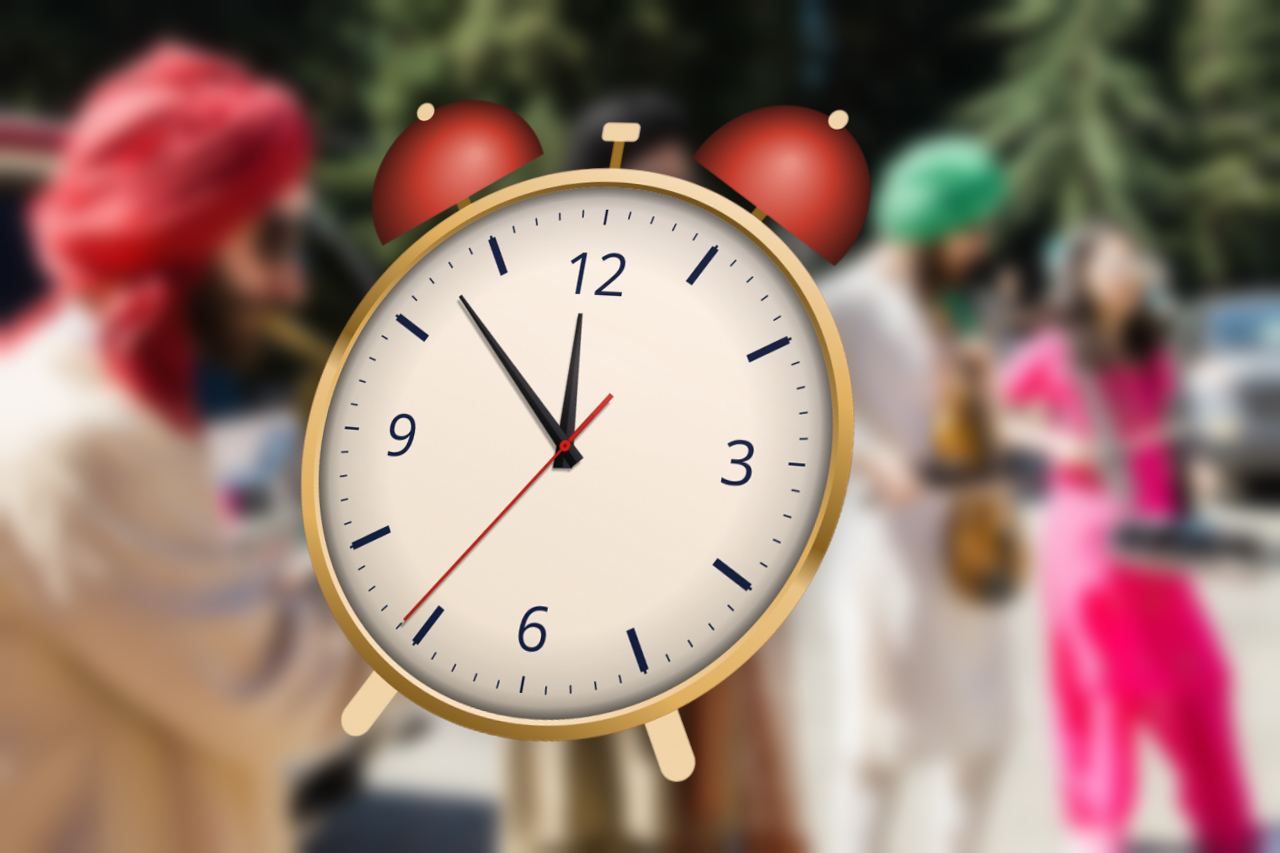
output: 11.52.36
